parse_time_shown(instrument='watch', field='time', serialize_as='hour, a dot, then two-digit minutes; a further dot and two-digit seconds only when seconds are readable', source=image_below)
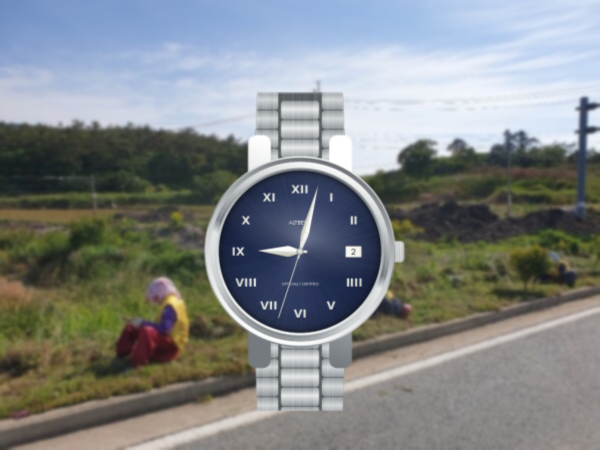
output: 9.02.33
